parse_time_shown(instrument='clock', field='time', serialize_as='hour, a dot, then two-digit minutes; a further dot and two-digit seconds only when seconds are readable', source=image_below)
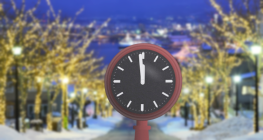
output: 11.59
